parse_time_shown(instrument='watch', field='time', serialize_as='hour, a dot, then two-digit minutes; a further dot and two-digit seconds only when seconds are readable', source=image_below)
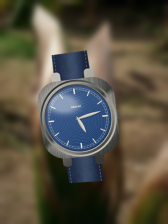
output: 5.13
